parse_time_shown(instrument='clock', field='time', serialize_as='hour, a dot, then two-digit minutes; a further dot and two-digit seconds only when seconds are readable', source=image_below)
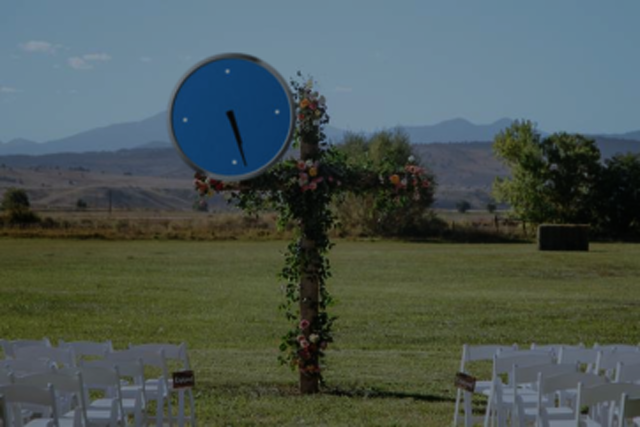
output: 5.28
